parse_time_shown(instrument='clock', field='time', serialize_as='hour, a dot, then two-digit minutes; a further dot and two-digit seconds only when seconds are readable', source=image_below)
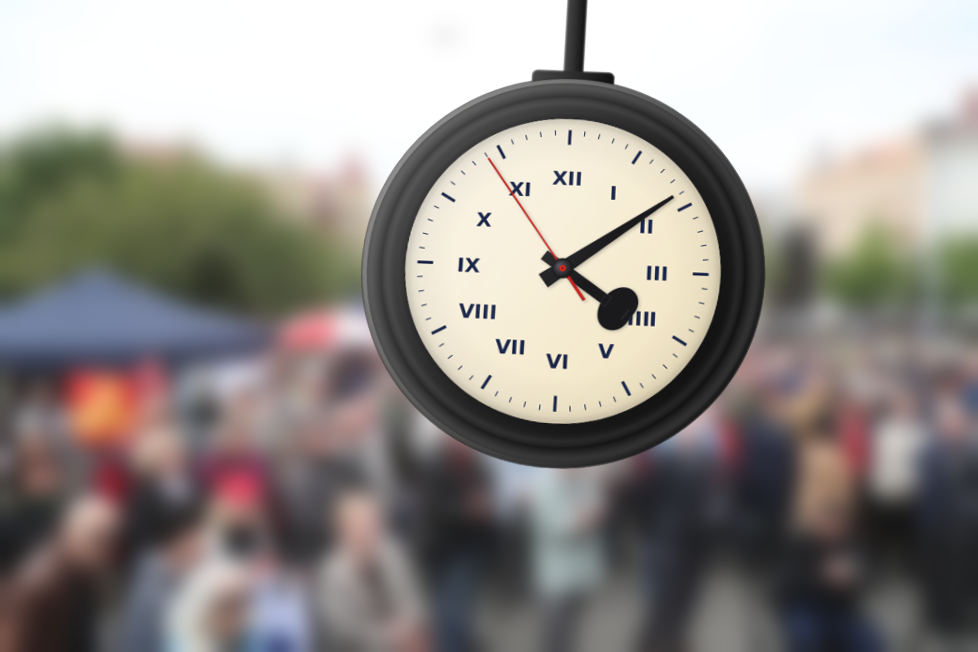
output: 4.08.54
